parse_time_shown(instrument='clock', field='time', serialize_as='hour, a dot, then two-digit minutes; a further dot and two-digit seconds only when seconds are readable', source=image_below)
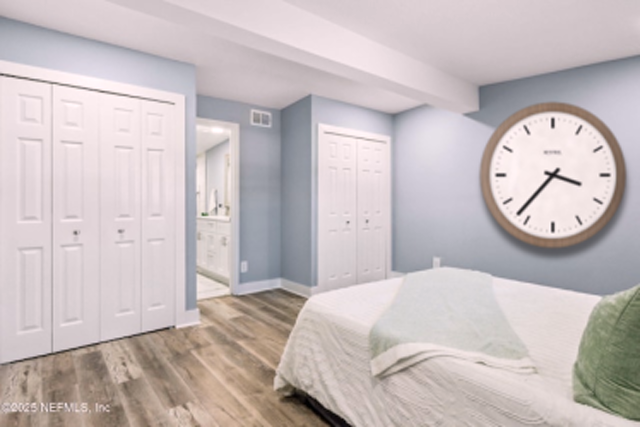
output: 3.37
